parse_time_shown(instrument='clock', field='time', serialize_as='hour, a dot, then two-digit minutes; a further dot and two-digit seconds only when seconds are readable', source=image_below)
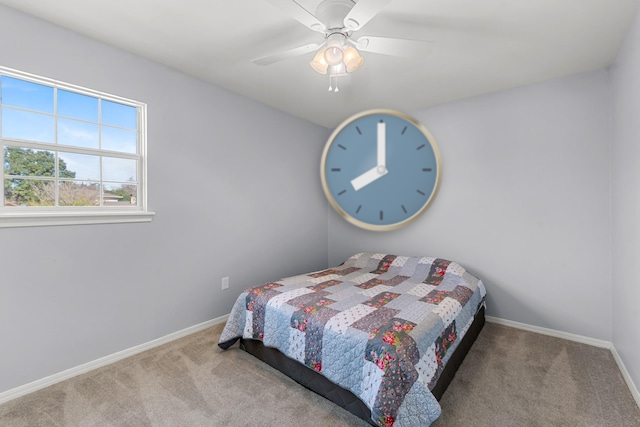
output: 8.00
